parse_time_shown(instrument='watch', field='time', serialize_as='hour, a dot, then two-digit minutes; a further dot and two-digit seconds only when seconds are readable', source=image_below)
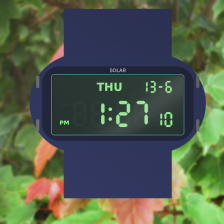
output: 1.27.10
